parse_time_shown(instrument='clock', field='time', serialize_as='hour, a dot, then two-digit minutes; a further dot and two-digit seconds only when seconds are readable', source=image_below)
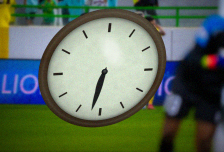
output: 6.32
